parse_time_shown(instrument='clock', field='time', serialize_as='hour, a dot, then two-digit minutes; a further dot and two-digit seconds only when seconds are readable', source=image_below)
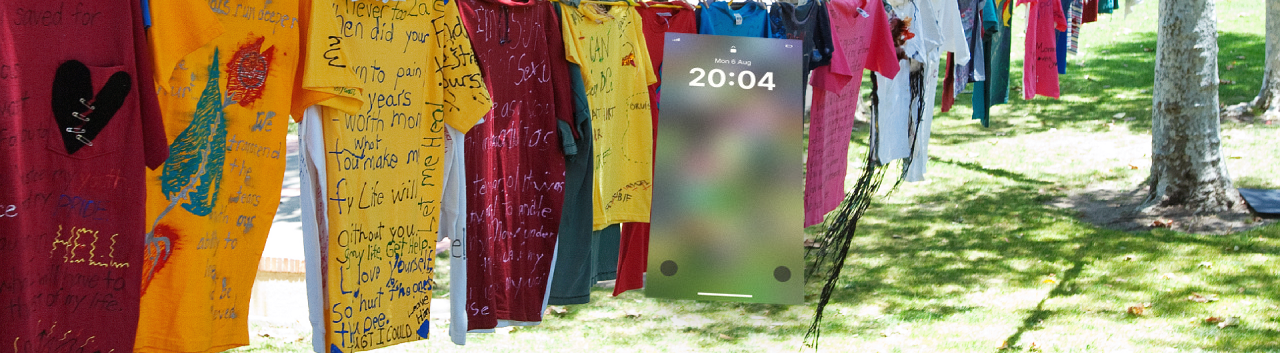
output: 20.04
